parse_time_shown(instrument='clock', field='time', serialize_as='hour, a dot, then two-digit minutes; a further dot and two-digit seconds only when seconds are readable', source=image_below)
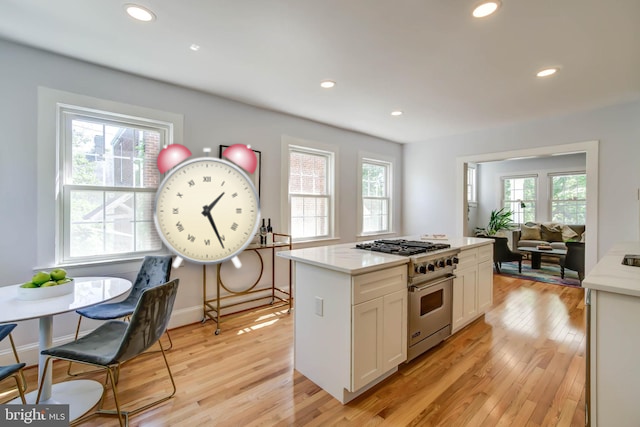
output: 1.26
